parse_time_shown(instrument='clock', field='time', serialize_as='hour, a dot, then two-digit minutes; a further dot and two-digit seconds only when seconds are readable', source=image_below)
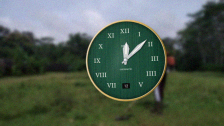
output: 12.08
